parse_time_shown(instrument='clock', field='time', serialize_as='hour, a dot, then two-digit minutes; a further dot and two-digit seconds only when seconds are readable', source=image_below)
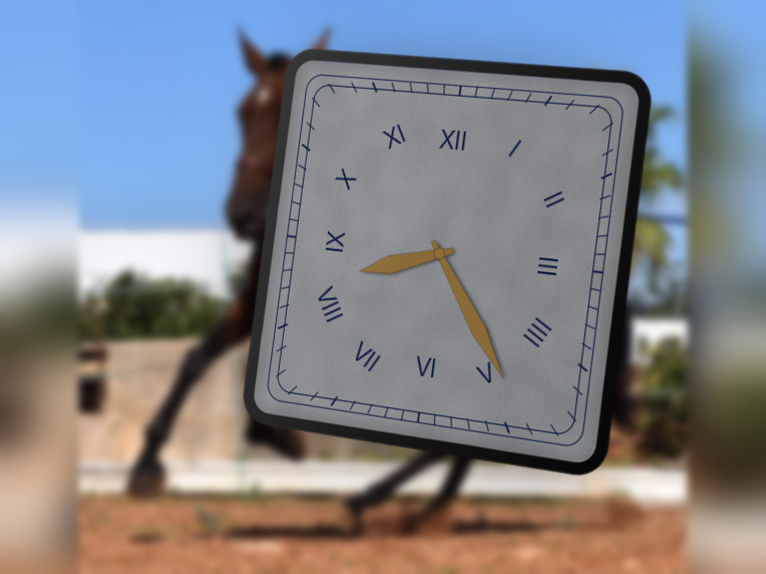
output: 8.24
